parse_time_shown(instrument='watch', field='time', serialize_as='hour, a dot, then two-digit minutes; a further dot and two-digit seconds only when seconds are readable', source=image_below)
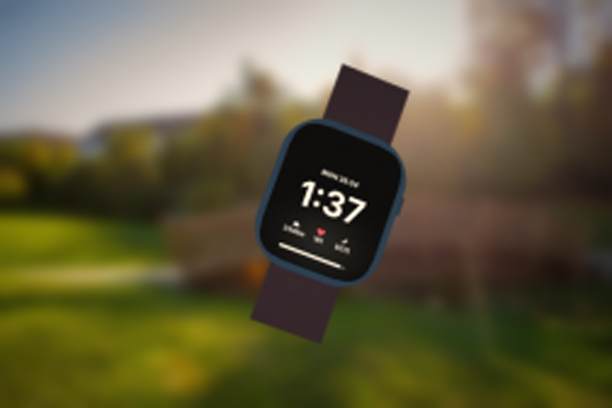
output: 1.37
